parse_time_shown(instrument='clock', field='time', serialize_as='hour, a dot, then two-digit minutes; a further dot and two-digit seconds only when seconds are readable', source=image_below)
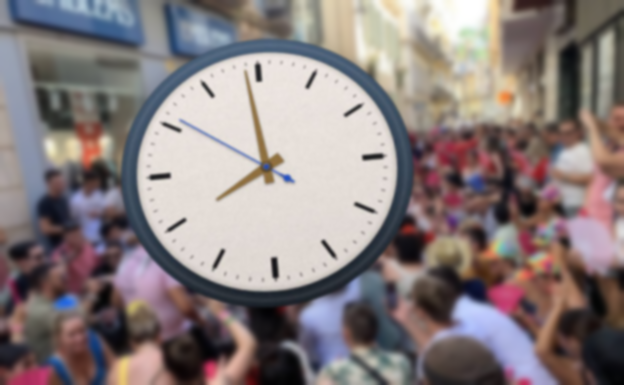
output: 7.58.51
